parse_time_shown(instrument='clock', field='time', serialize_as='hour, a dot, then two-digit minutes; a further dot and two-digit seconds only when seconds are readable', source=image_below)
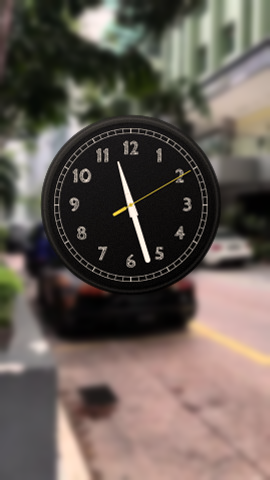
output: 11.27.10
